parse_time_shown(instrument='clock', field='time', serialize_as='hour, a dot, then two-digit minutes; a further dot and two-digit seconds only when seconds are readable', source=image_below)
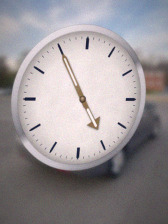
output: 4.55
